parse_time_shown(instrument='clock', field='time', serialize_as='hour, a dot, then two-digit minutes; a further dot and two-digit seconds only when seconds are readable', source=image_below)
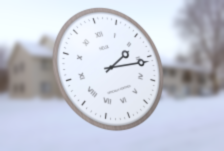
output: 2.16
